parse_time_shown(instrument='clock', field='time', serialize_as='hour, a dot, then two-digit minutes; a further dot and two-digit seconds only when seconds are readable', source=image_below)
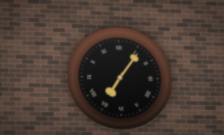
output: 7.06
